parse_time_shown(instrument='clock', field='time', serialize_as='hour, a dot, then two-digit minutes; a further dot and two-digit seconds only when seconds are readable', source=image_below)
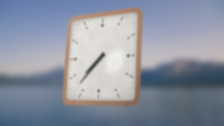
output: 7.37
